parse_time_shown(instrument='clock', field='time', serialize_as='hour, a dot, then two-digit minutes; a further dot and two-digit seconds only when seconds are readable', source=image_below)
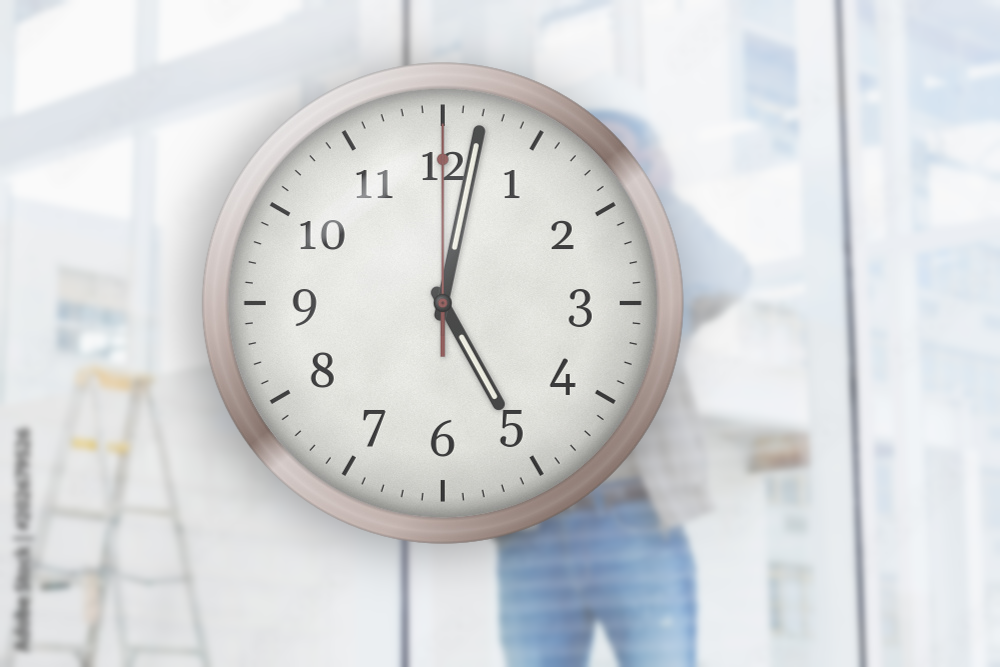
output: 5.02.00
